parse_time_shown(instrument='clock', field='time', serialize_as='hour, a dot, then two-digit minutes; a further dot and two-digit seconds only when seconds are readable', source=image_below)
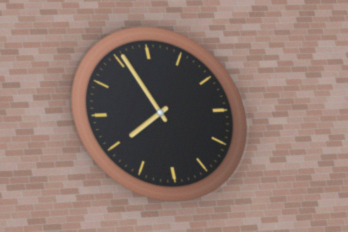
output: 7.56
